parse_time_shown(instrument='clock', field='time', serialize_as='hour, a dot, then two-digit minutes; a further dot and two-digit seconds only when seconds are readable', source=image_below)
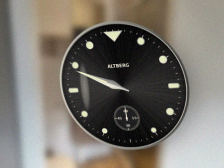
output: 9.49
